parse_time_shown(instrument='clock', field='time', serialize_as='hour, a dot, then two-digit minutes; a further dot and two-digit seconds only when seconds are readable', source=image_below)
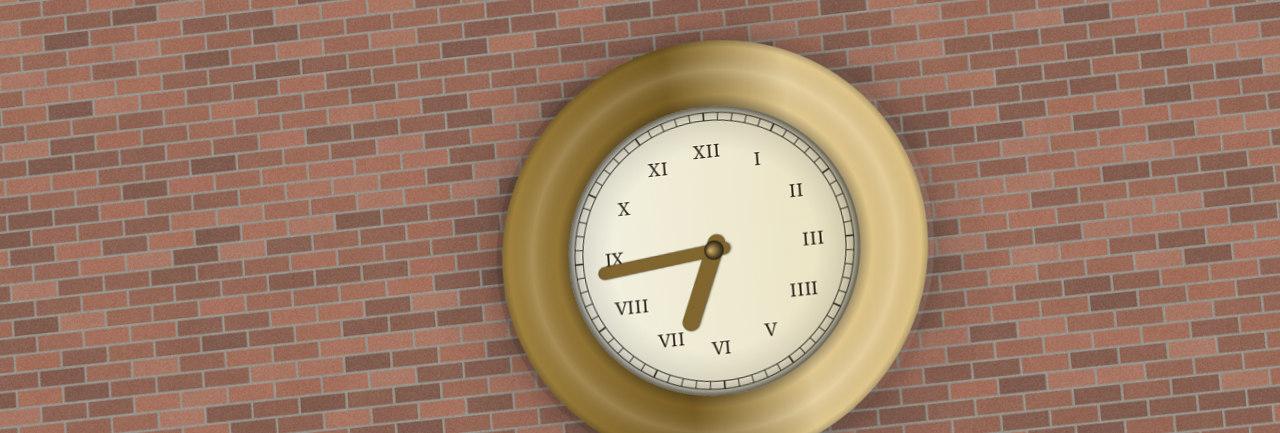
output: 6.44
